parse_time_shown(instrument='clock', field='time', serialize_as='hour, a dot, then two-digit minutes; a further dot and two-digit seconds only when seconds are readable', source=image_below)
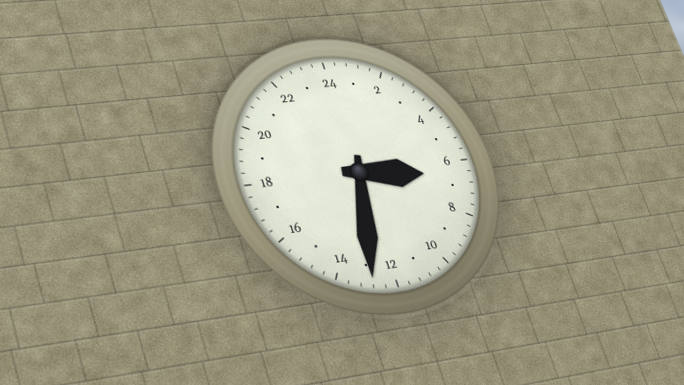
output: 6.32
